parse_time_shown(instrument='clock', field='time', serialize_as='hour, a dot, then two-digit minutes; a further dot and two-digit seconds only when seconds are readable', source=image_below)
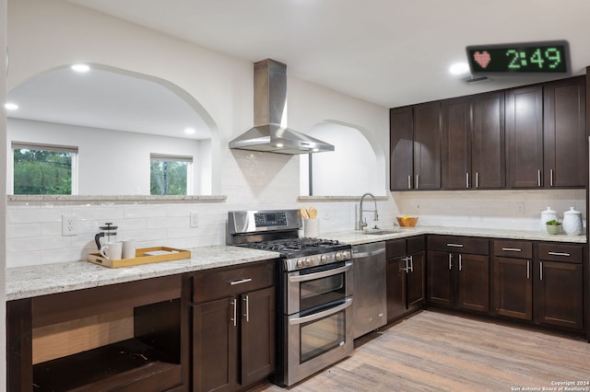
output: 2.49
